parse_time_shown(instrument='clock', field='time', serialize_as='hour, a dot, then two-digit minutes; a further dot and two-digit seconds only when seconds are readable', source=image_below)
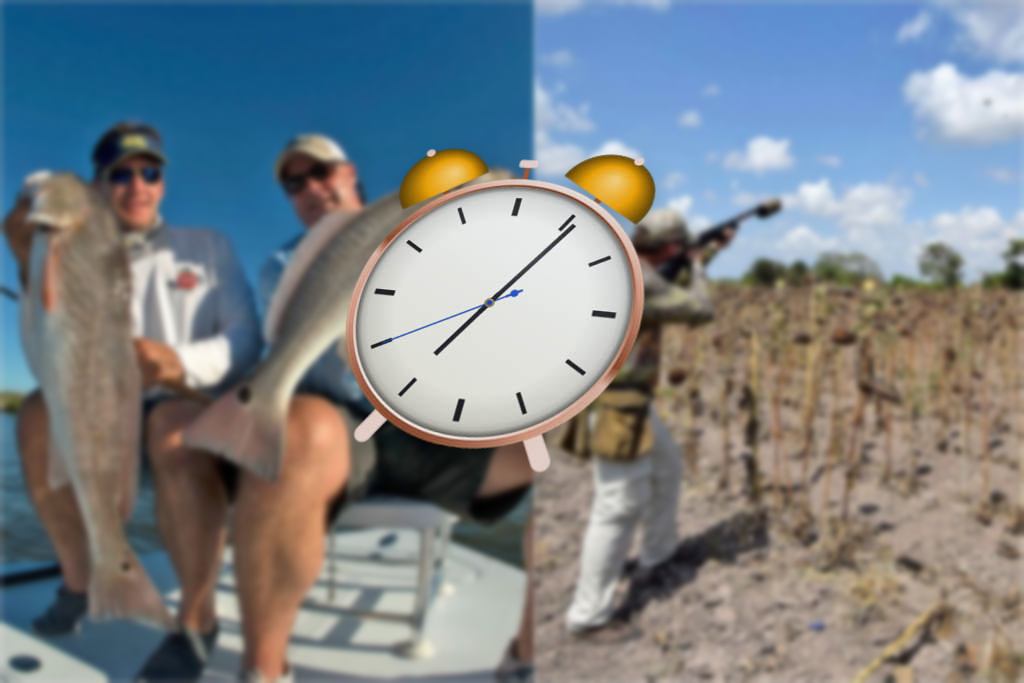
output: 7.05.40
